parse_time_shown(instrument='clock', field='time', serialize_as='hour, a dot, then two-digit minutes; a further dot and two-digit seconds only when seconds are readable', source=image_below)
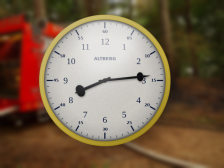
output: 8.14
